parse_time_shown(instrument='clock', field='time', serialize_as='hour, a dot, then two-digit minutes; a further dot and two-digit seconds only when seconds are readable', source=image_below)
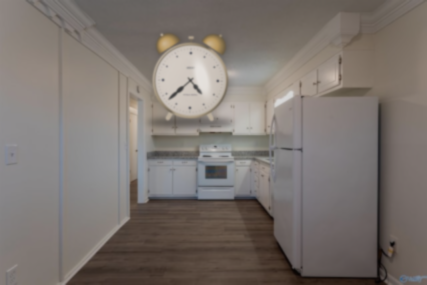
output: 4.38
